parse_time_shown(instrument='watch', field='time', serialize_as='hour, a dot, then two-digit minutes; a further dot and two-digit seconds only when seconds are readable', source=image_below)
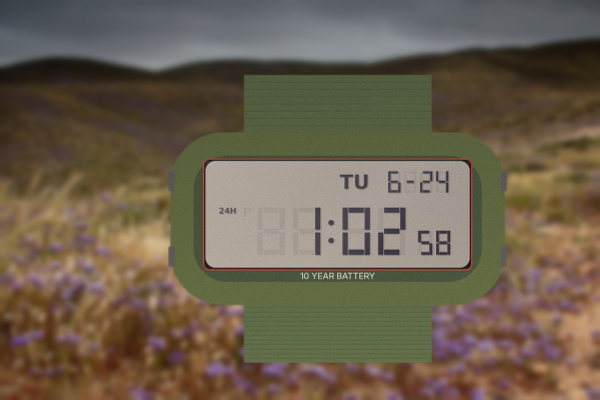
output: 1.02.58
